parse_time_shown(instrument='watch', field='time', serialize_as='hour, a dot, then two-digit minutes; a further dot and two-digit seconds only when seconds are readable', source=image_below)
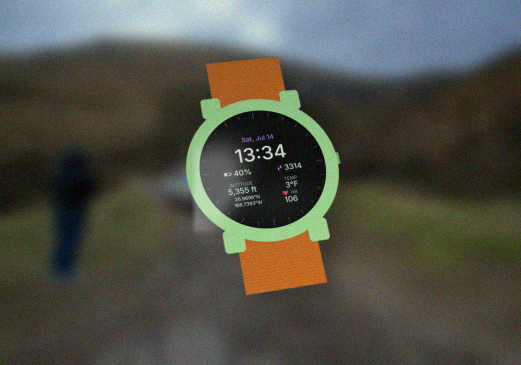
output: 13.34
